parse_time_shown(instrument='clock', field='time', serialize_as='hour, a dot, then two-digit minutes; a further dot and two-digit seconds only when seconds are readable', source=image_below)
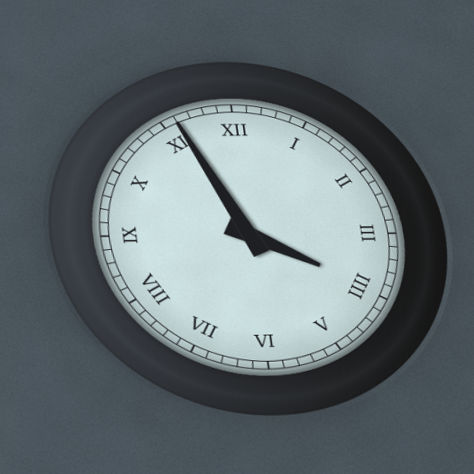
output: 3.56
